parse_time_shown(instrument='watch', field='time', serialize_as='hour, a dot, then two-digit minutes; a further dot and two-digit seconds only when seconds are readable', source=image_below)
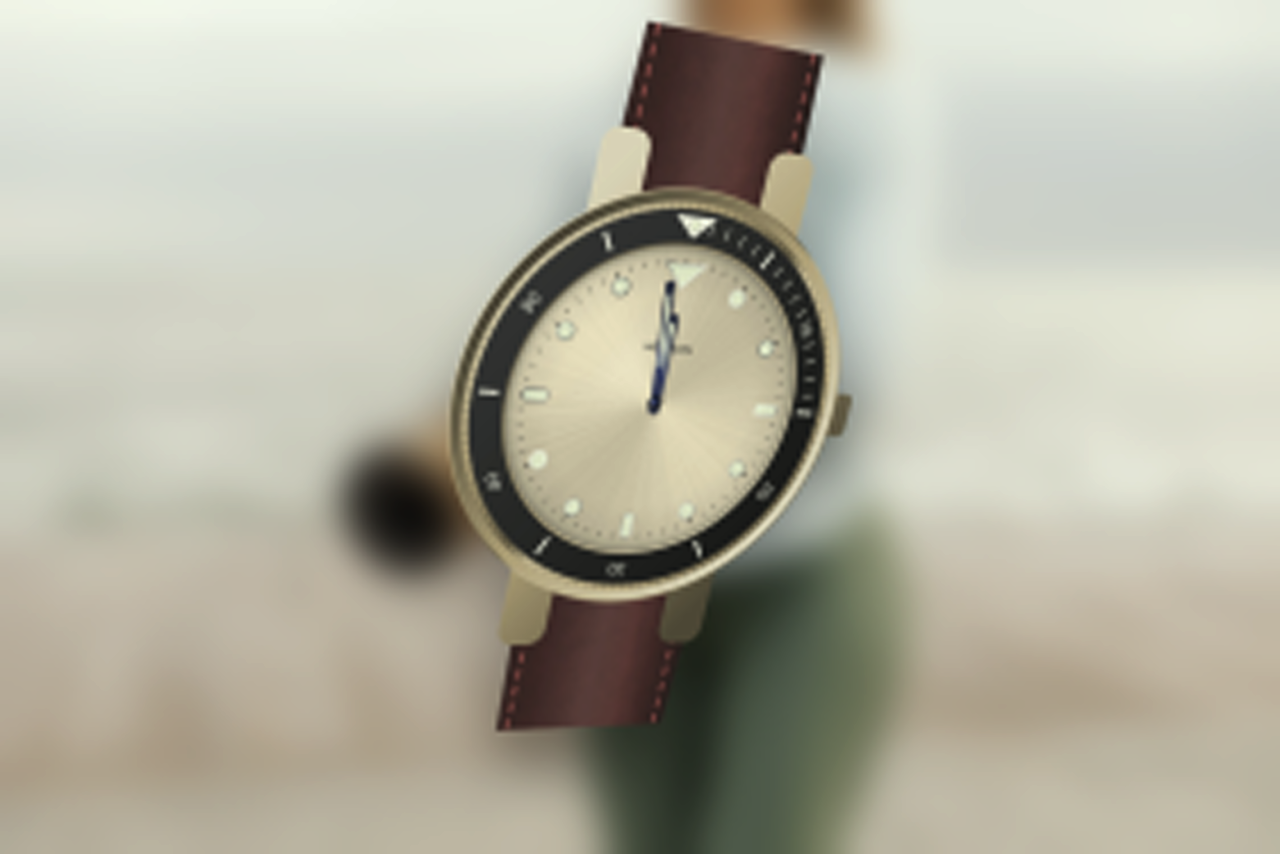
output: 11.59
